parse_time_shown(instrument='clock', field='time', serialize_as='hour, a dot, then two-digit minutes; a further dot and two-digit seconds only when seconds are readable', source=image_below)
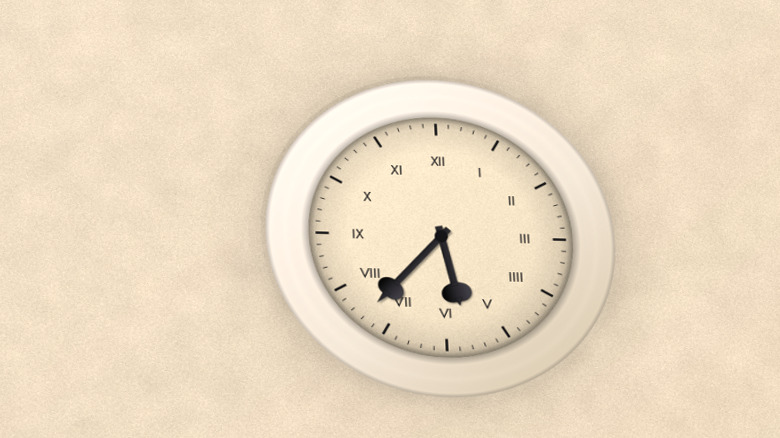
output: 5.37
